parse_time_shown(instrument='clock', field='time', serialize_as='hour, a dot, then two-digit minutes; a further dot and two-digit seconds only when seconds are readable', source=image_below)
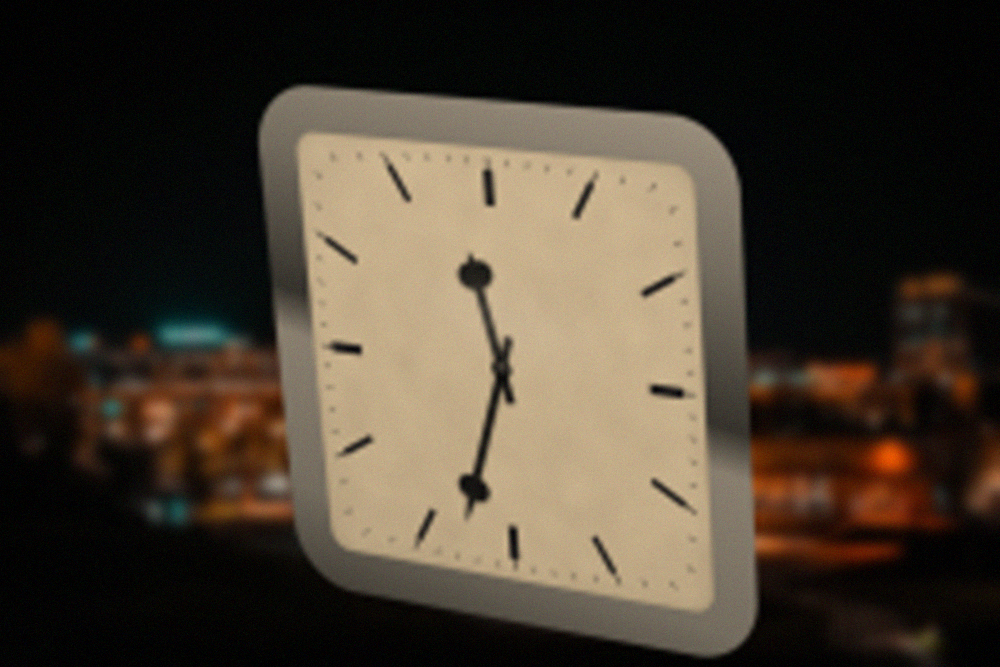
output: 11.33
